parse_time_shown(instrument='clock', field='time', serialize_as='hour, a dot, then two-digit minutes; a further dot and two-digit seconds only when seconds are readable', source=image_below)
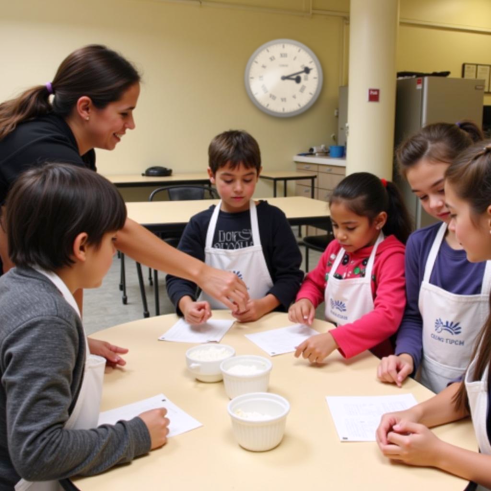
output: 3.12
